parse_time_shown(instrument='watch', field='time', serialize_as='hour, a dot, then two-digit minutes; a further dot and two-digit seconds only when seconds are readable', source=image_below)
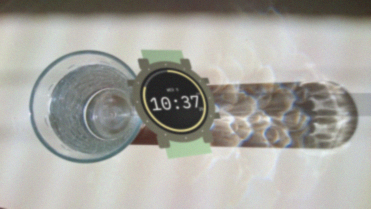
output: 10.37
